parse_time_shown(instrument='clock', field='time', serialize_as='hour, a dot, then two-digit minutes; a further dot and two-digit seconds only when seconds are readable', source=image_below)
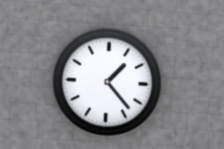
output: 1.23
